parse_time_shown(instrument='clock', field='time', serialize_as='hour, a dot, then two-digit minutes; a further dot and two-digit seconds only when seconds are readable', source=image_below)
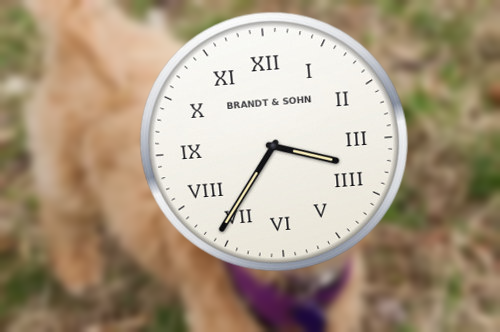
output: 3.36
